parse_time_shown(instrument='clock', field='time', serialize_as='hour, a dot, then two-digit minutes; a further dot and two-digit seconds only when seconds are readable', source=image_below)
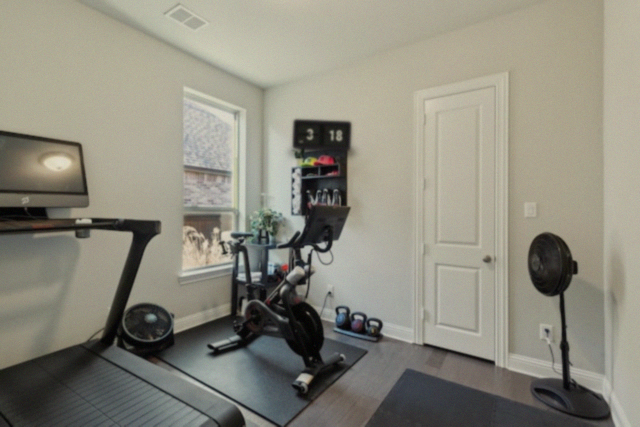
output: 3.18
